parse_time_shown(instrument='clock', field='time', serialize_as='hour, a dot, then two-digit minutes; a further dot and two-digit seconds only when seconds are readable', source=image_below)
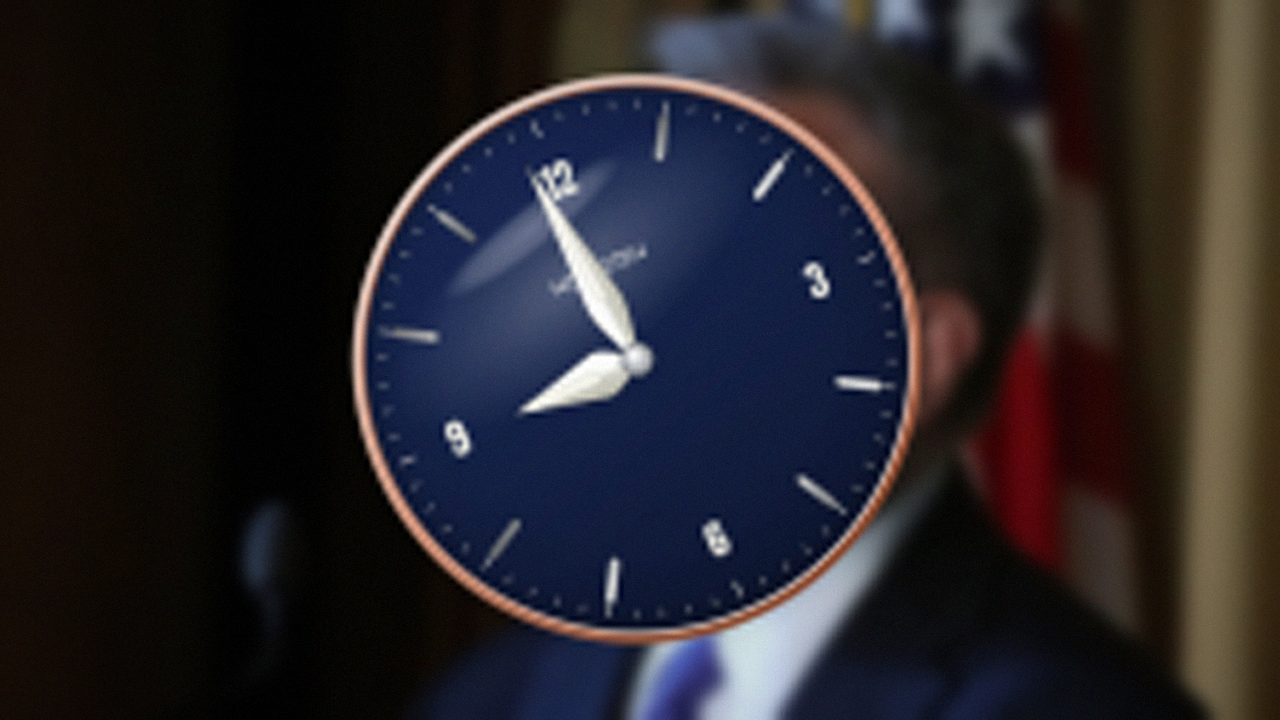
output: 8.59
